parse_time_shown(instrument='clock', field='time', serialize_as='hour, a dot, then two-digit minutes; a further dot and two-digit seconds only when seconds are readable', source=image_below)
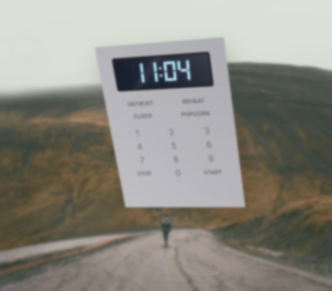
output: 11.04
